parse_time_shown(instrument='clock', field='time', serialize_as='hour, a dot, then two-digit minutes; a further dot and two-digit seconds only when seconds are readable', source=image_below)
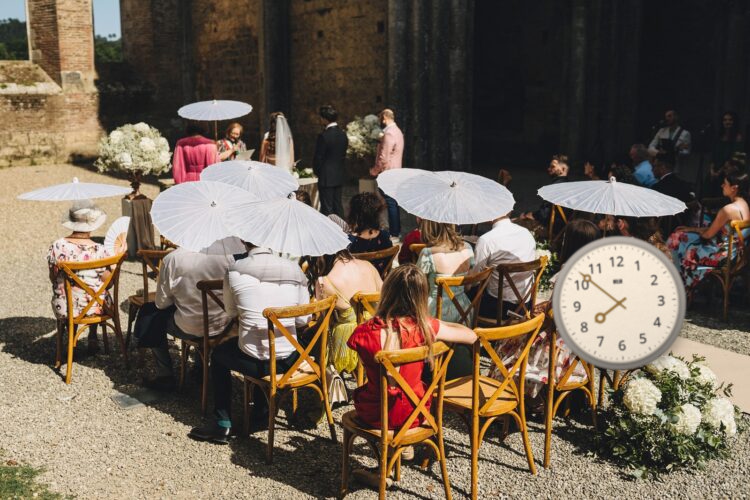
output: 7.52
